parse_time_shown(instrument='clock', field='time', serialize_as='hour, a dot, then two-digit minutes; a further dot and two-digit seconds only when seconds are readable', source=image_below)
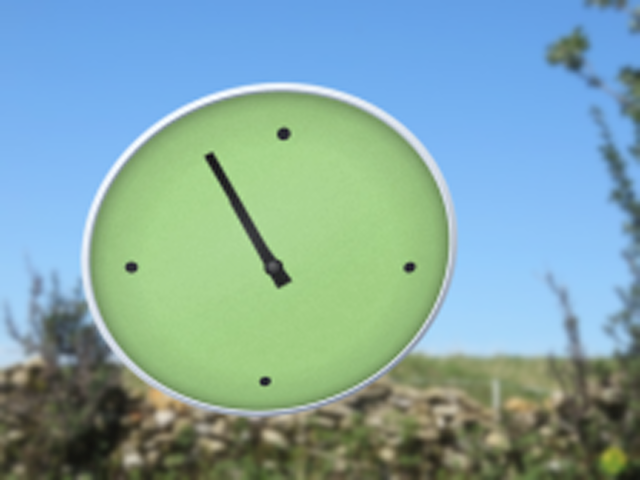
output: 10.55
